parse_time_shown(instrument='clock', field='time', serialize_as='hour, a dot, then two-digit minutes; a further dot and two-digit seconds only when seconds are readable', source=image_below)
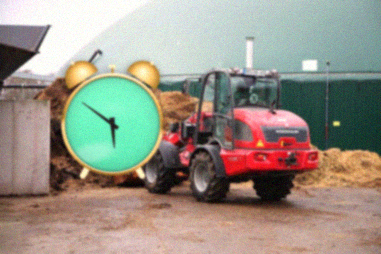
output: 5.51
